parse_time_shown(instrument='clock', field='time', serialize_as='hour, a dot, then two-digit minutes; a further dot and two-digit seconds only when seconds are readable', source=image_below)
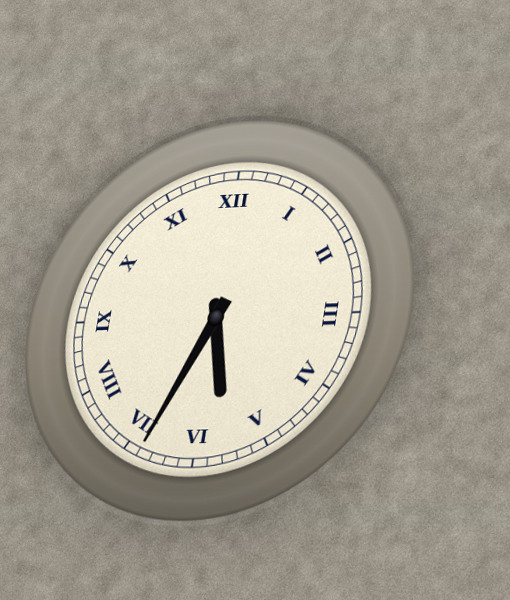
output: 5.34
